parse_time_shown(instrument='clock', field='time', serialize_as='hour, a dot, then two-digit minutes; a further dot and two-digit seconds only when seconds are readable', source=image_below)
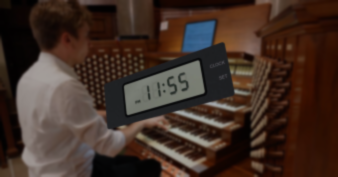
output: 11.55
